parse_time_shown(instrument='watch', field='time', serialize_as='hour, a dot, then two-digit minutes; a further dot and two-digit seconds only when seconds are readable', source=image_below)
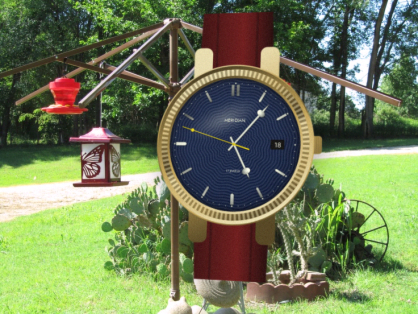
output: 5.06.48
